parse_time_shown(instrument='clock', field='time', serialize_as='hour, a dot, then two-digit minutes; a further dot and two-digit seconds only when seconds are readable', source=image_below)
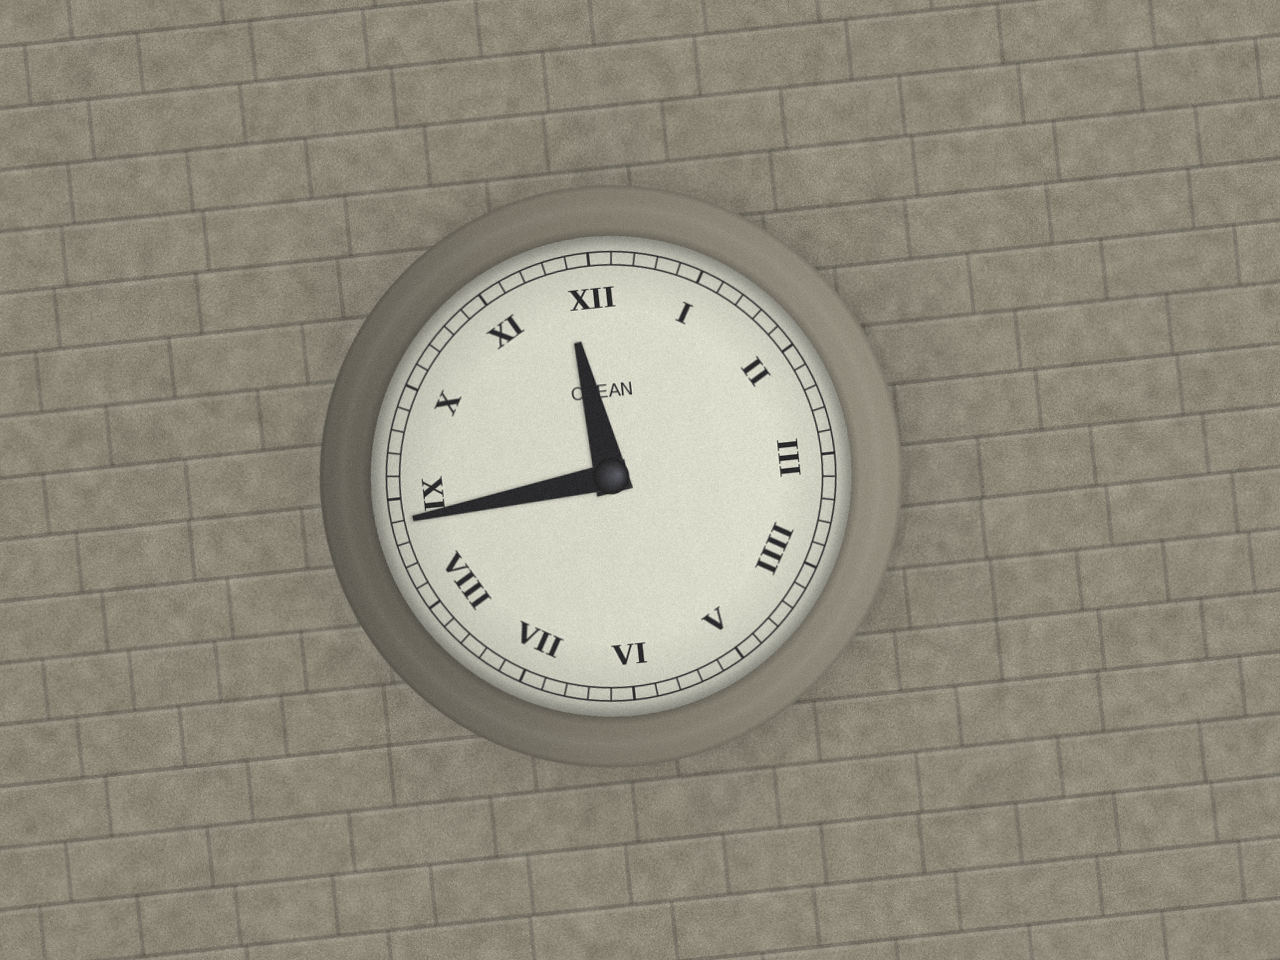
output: 11.44
